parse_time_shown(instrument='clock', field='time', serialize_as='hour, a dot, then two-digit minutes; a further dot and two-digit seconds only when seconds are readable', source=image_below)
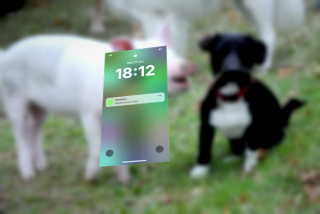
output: 18.12
